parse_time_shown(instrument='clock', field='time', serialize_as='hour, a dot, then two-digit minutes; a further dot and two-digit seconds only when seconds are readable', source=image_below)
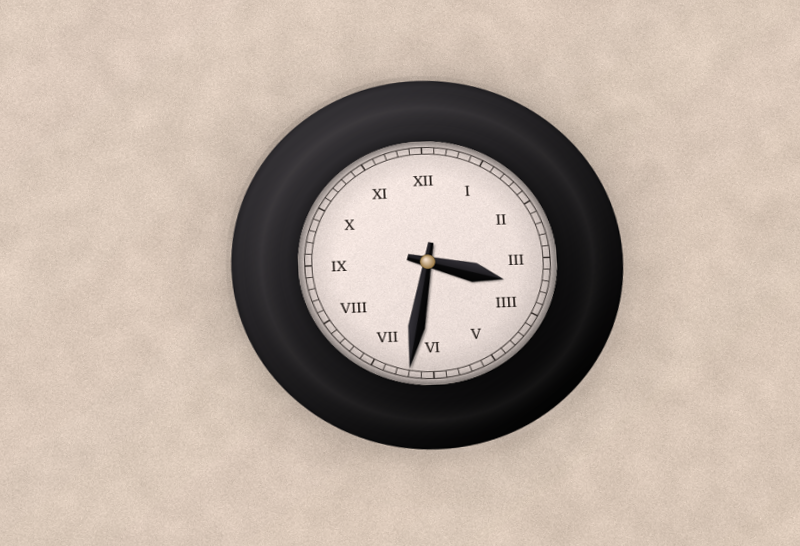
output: 3.32
